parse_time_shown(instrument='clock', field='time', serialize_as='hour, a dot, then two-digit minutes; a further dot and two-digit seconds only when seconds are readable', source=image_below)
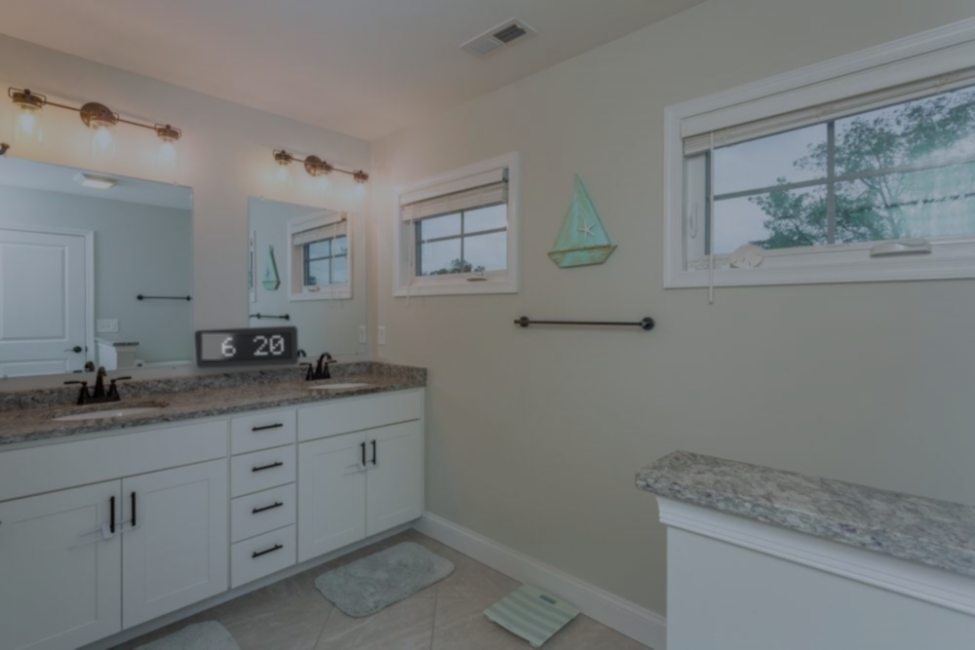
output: 6.20
